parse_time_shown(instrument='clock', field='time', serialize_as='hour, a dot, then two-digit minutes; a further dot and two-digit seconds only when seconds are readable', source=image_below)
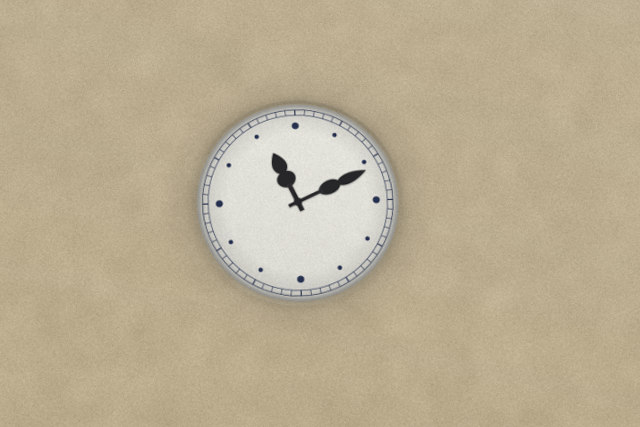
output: 11.11
